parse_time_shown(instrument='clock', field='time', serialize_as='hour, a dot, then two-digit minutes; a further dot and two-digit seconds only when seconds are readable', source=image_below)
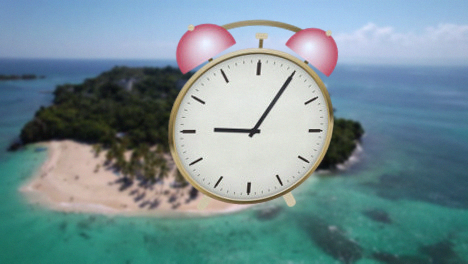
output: 9.05
